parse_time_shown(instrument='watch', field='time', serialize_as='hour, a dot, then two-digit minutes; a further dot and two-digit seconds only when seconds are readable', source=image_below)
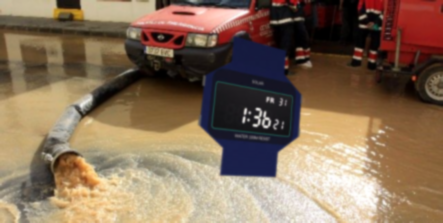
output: 1.36
